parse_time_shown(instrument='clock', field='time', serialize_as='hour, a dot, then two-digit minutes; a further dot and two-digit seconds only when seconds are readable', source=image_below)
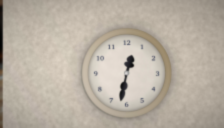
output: 12.32
